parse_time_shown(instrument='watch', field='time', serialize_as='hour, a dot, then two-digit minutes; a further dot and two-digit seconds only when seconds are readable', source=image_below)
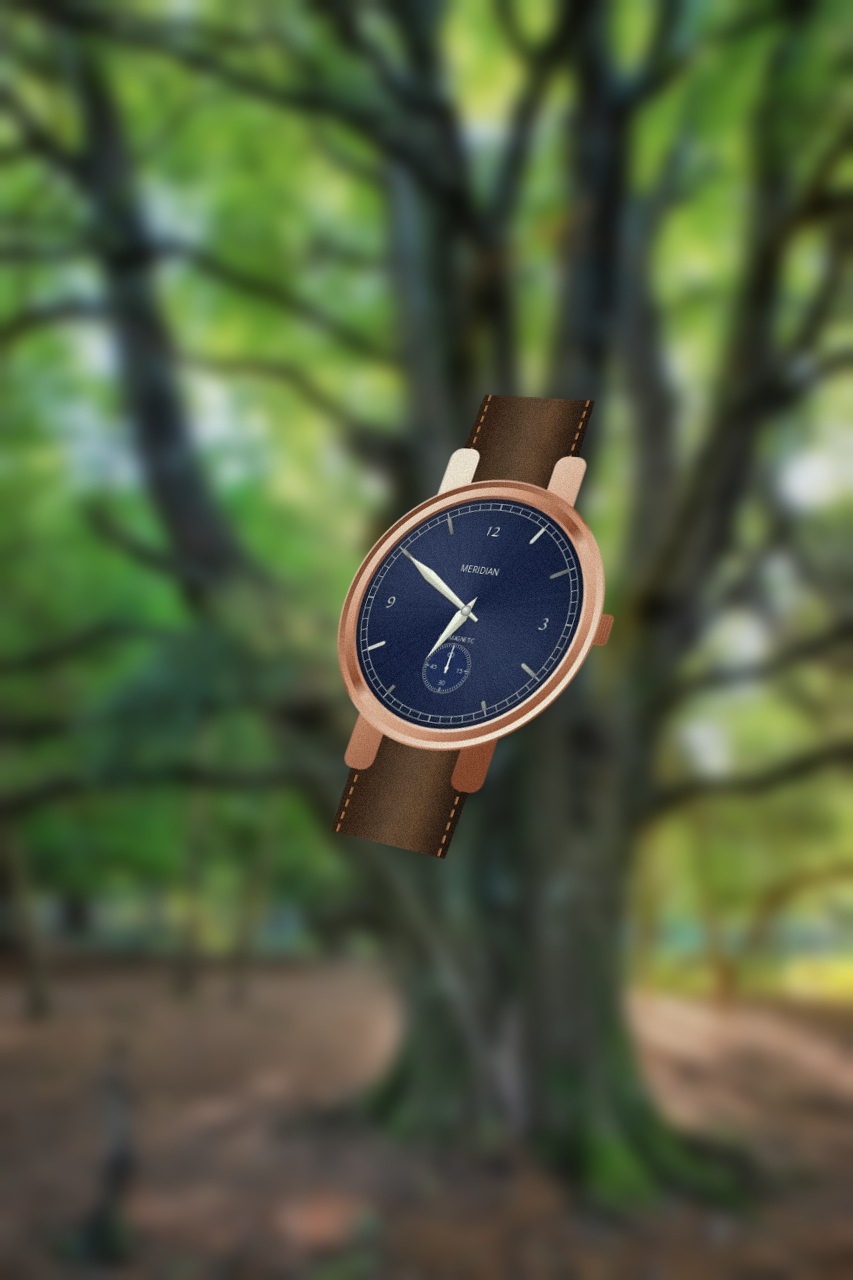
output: 6.50
